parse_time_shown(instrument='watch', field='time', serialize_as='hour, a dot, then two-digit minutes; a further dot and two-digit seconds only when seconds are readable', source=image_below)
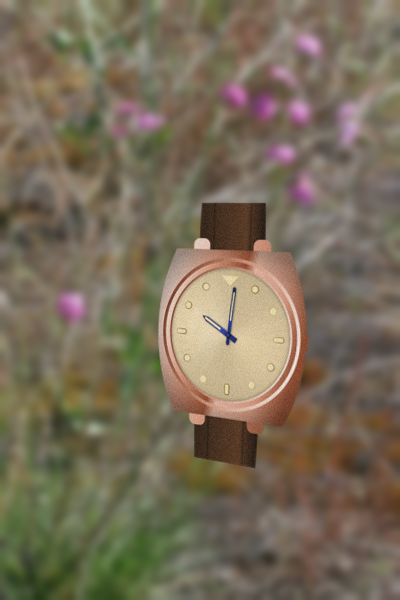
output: 10.01
